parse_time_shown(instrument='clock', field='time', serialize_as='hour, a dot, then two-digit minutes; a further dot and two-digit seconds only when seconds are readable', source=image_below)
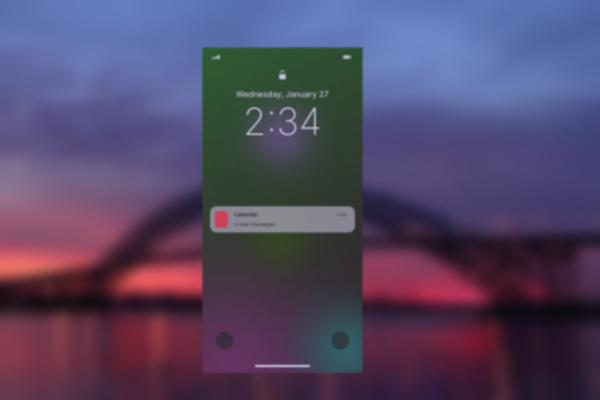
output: 2.34
